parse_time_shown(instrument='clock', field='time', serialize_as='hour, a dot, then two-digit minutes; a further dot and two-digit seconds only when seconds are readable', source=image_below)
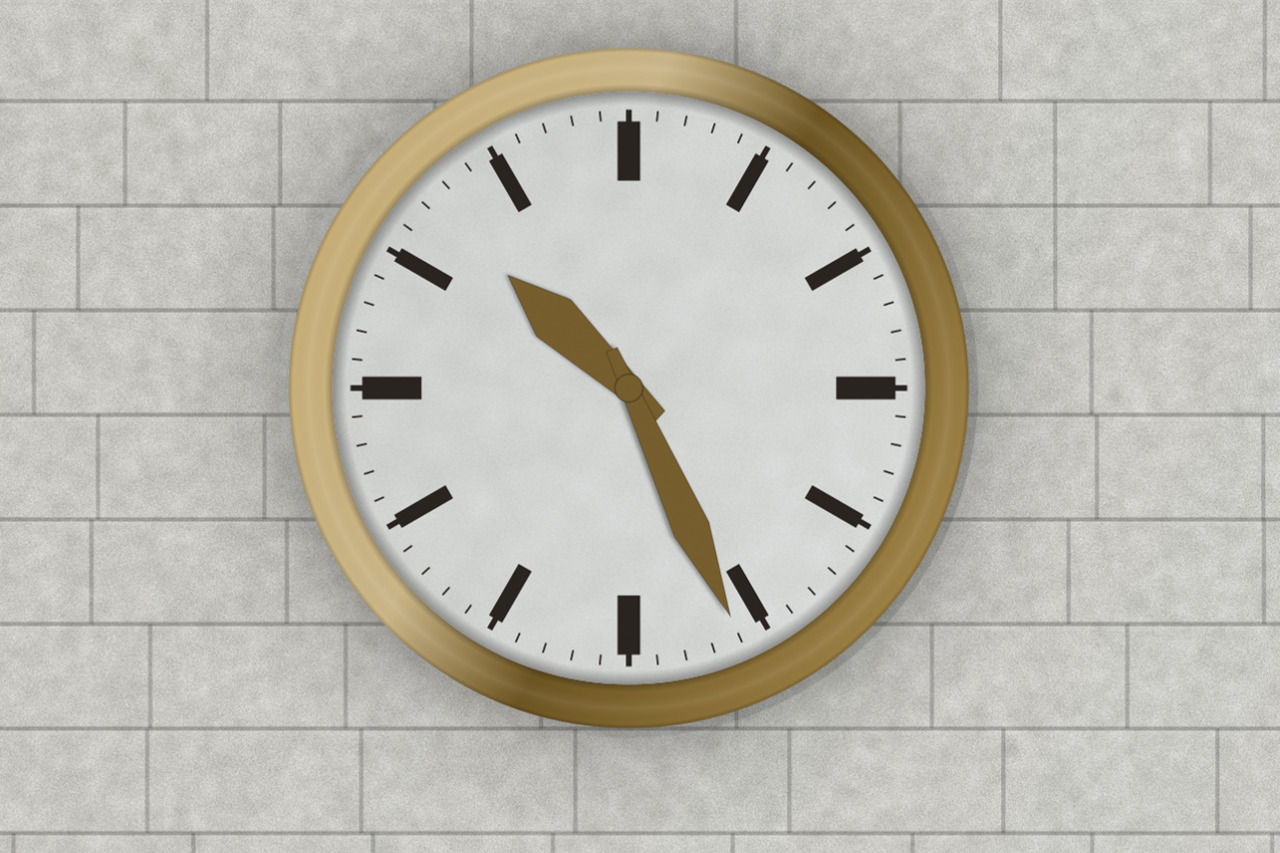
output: 10.26
